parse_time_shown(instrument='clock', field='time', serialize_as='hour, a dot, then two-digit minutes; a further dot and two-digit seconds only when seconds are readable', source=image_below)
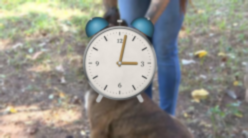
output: 3.02
